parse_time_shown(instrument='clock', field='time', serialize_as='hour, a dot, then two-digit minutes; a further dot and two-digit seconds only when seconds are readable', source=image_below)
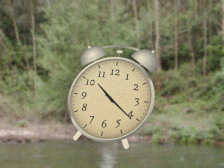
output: 10.21
